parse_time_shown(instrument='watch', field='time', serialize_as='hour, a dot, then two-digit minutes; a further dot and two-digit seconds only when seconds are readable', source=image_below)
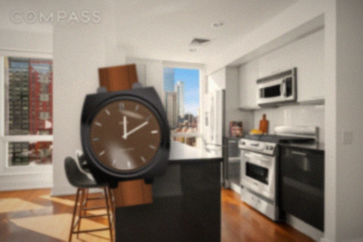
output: 12.11
